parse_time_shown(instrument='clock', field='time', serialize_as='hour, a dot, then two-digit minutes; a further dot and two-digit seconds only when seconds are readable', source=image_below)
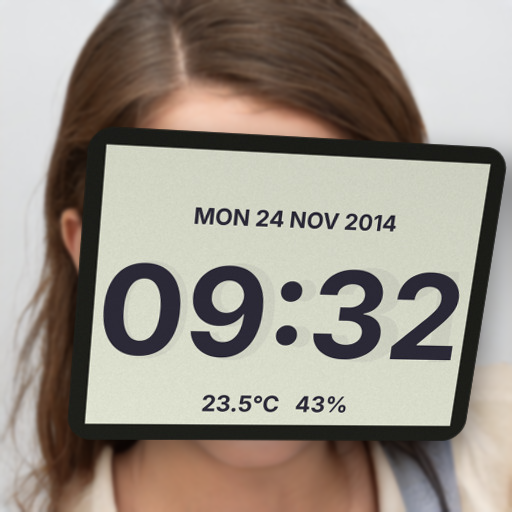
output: 9.32
